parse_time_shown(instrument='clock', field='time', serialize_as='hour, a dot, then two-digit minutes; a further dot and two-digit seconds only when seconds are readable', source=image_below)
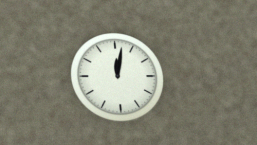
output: 12.02
